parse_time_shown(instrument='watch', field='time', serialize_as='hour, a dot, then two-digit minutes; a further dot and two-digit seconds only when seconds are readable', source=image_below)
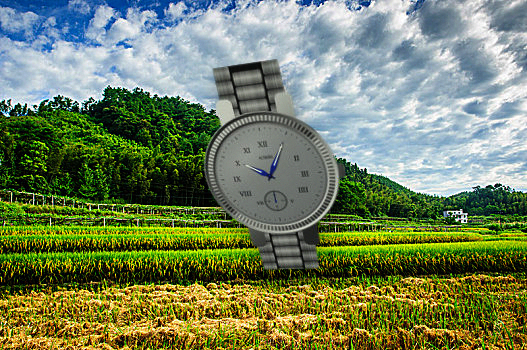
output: 10.05
